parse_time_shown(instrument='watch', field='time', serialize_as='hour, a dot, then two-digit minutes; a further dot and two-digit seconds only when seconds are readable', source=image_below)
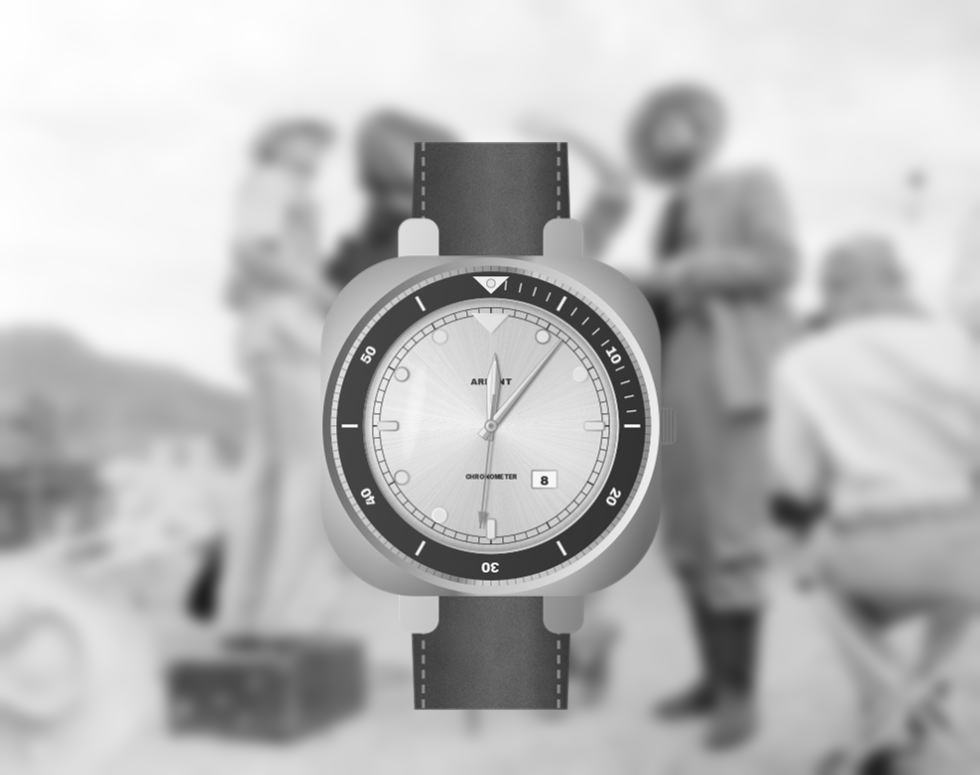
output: 12.06.31
